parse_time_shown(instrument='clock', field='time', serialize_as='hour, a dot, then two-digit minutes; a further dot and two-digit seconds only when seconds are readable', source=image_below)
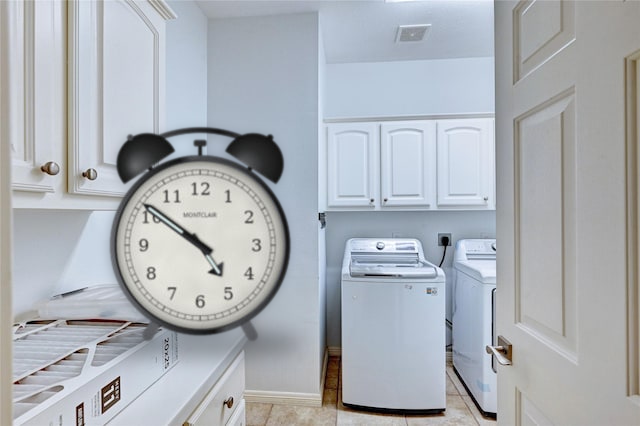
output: 4.51
